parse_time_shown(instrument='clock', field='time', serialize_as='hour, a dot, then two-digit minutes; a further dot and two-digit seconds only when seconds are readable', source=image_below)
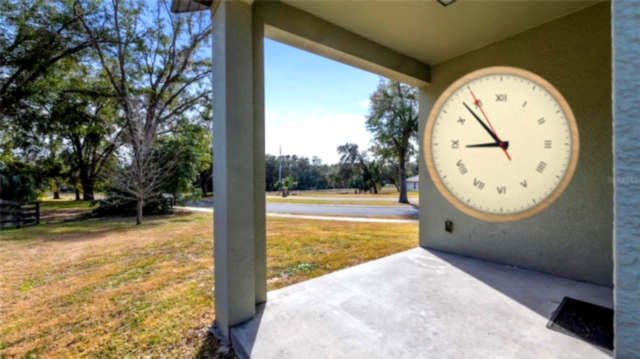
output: 8.52.55
